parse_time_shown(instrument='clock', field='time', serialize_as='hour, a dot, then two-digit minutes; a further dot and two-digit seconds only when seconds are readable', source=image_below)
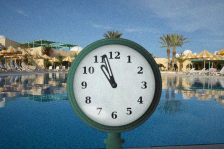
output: 10.57
